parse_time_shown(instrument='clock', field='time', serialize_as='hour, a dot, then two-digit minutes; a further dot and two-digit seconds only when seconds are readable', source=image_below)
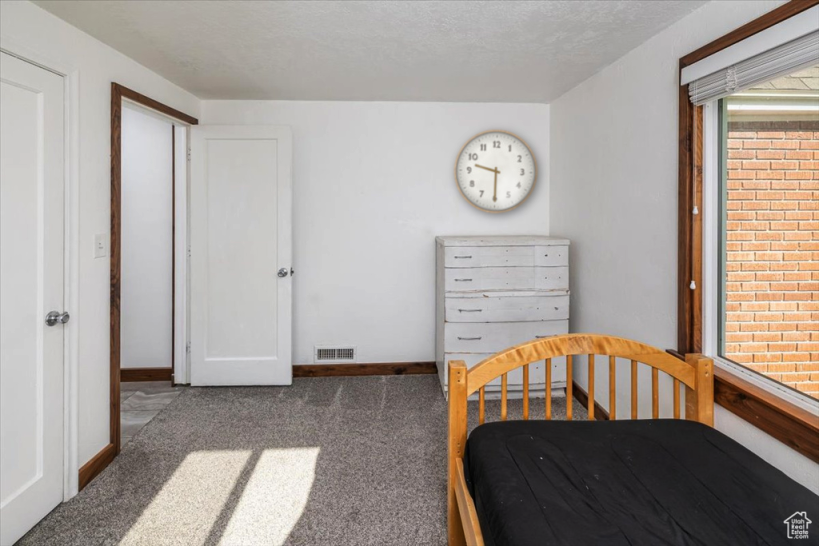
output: 9.30
